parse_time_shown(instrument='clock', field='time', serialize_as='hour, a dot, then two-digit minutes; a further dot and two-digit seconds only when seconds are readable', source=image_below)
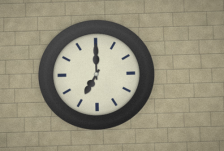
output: 7.00
